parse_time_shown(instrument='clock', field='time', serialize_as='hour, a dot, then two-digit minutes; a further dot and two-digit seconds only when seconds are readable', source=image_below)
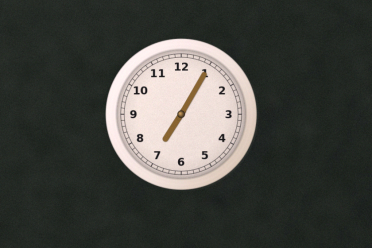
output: 7.05
